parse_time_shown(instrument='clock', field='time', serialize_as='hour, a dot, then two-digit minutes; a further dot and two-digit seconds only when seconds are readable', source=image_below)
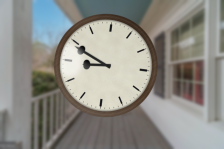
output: 8.49
